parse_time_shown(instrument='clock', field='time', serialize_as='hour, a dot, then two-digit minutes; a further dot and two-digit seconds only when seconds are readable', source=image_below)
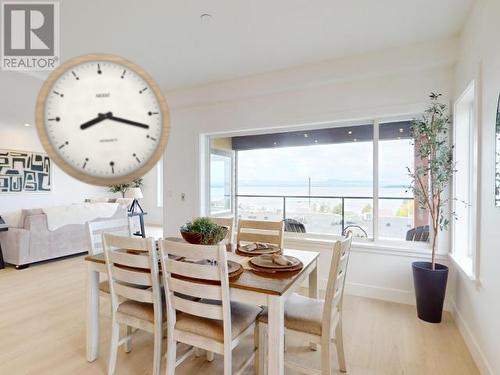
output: 8.18
